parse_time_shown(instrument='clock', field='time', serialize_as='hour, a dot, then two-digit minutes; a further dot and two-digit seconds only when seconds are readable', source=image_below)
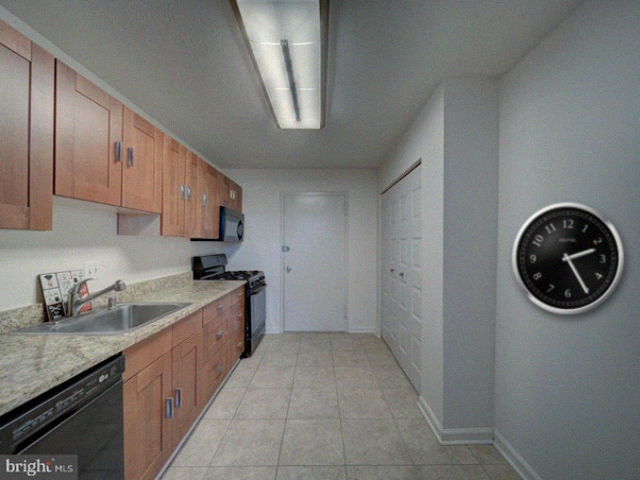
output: 2.25
